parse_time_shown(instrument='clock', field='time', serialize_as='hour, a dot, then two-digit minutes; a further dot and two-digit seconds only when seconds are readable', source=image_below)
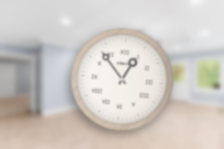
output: 12.53
